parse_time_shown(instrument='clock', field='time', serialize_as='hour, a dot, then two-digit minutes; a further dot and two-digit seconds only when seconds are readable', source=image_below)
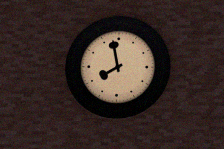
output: 7.58
